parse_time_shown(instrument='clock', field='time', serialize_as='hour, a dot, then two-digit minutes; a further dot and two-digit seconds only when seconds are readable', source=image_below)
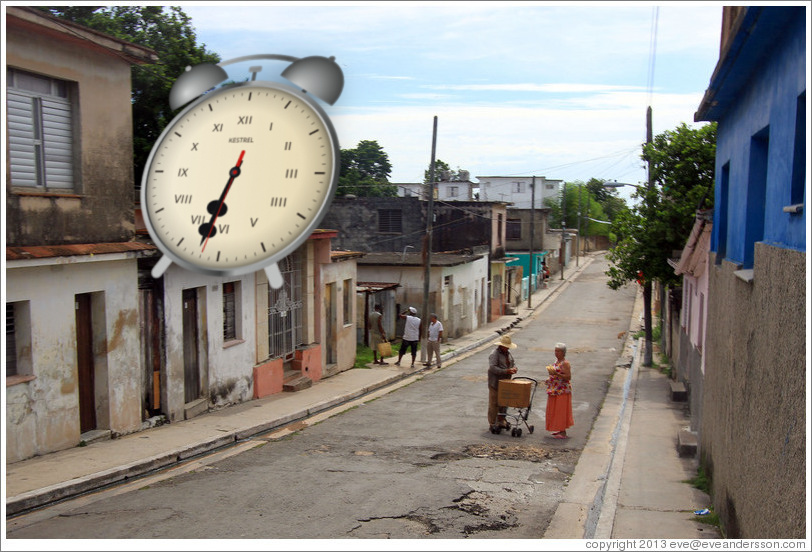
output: 6.32.32
